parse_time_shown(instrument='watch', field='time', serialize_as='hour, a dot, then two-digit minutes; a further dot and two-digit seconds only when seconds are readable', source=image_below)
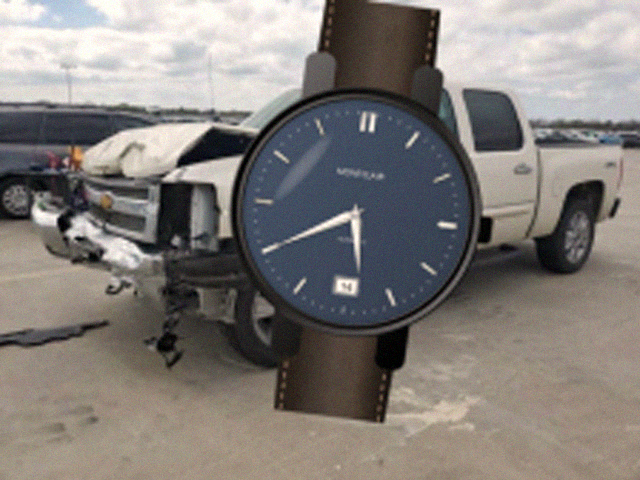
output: 5.40
